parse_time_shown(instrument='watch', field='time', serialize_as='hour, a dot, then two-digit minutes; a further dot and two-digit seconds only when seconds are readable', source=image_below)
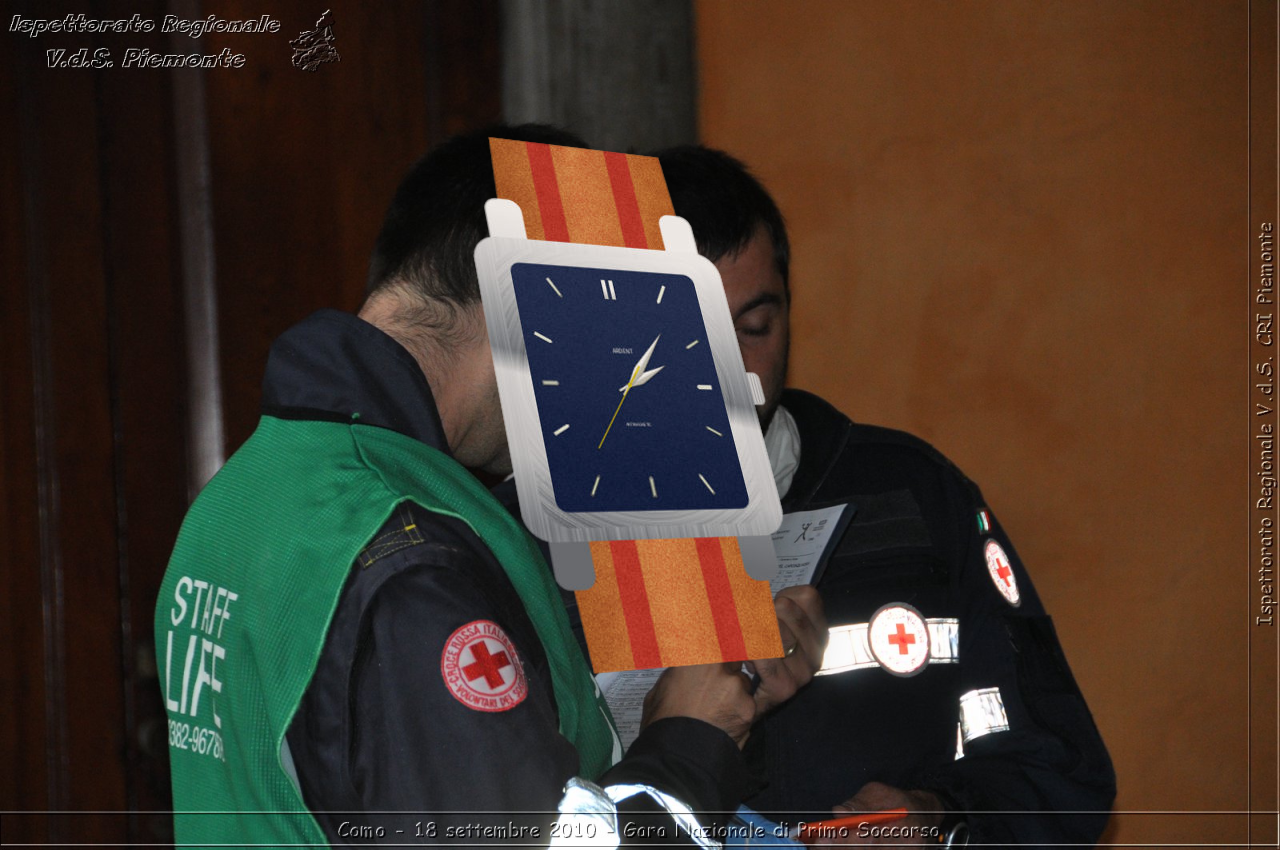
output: 2.06.36
